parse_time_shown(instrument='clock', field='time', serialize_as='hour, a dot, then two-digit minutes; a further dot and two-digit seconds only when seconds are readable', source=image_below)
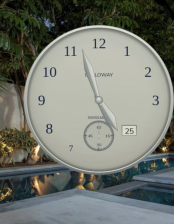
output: 4.57
